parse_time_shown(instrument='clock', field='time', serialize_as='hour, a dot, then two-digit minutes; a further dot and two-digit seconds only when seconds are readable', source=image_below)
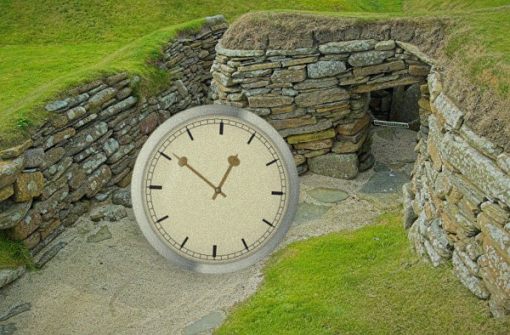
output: 12.51
